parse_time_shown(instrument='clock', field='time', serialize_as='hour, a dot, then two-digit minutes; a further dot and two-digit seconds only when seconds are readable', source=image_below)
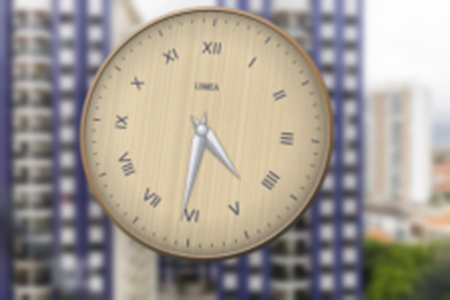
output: 4.31
